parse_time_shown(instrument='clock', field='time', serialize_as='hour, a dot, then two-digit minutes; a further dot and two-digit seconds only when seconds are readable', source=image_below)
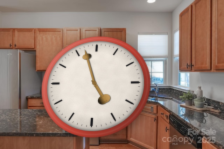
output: 4.57
